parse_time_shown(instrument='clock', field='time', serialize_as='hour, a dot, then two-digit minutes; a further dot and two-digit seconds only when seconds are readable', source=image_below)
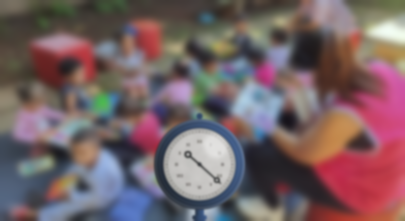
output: 10.22
